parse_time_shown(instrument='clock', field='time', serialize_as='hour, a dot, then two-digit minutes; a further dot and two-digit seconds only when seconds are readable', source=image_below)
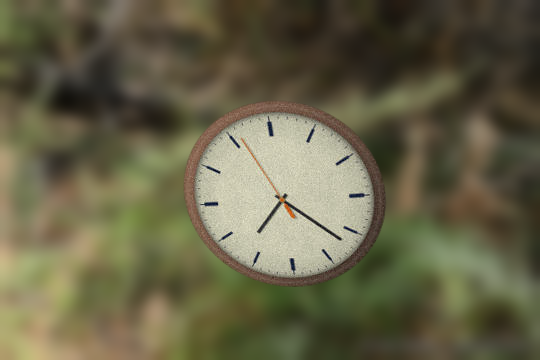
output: 7.21.56
